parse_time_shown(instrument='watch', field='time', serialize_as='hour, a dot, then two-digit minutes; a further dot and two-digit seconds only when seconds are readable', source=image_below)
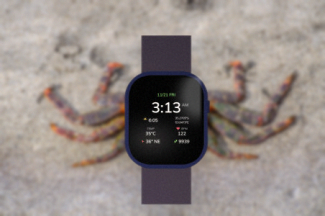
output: 3.13
